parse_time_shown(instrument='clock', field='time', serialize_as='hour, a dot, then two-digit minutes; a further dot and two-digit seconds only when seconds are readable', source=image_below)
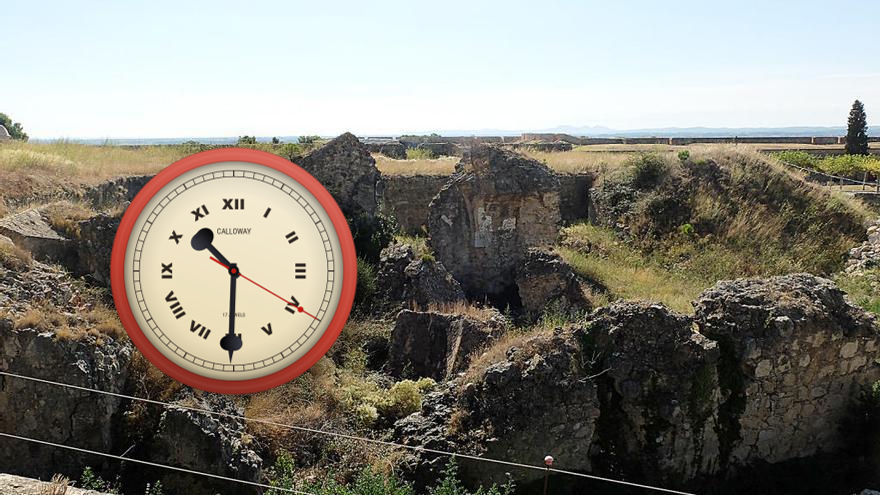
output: 10.30.20
